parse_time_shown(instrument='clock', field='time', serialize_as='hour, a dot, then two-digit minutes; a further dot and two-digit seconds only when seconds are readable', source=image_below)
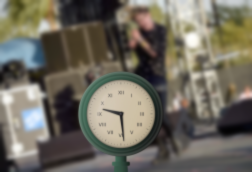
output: 9.29
